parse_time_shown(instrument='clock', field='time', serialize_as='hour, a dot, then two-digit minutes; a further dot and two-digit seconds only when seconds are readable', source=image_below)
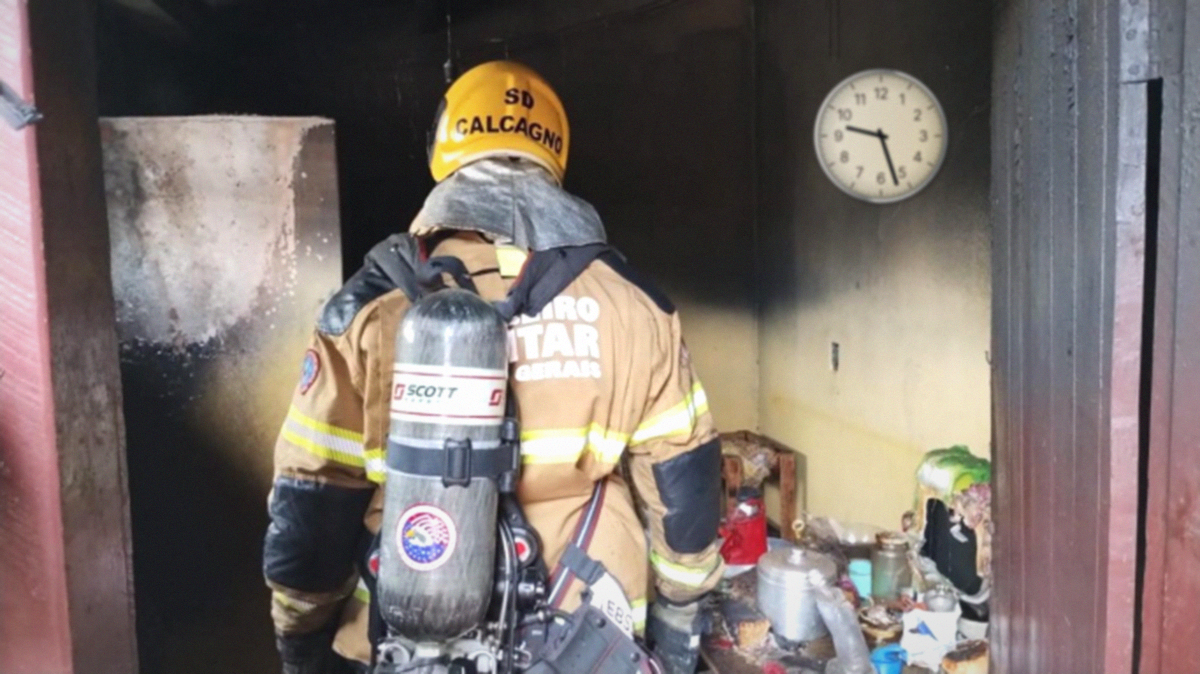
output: 9.27
